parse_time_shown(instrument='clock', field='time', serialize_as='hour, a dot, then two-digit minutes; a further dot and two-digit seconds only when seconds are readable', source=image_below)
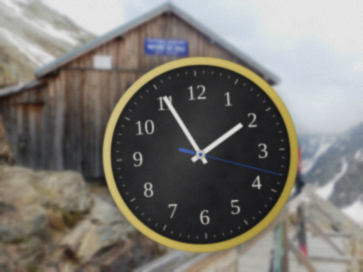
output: 1.55.18
